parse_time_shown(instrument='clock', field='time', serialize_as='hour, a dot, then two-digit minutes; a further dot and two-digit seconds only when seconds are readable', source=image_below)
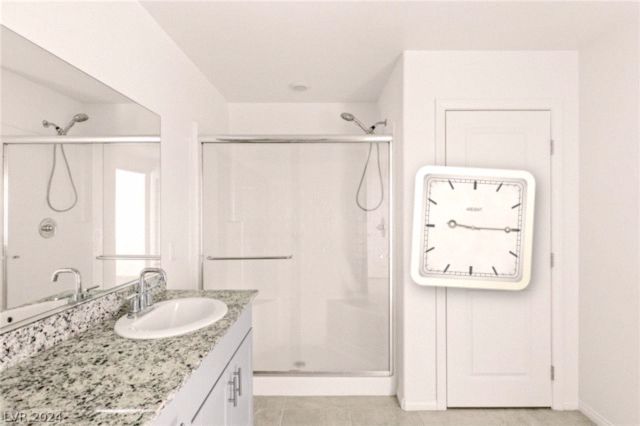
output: 9.15
